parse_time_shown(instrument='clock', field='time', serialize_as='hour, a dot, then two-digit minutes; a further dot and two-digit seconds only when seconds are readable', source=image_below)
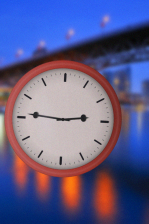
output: 2.46
